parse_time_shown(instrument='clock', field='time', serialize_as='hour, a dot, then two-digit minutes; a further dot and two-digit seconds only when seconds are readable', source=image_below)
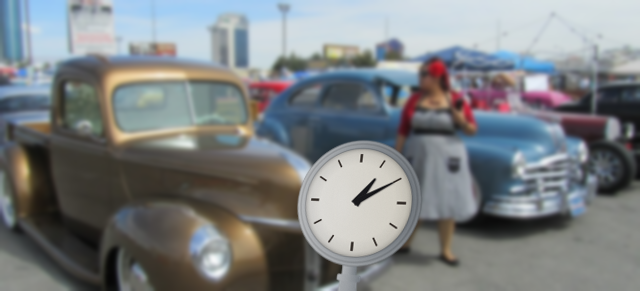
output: 1.10
